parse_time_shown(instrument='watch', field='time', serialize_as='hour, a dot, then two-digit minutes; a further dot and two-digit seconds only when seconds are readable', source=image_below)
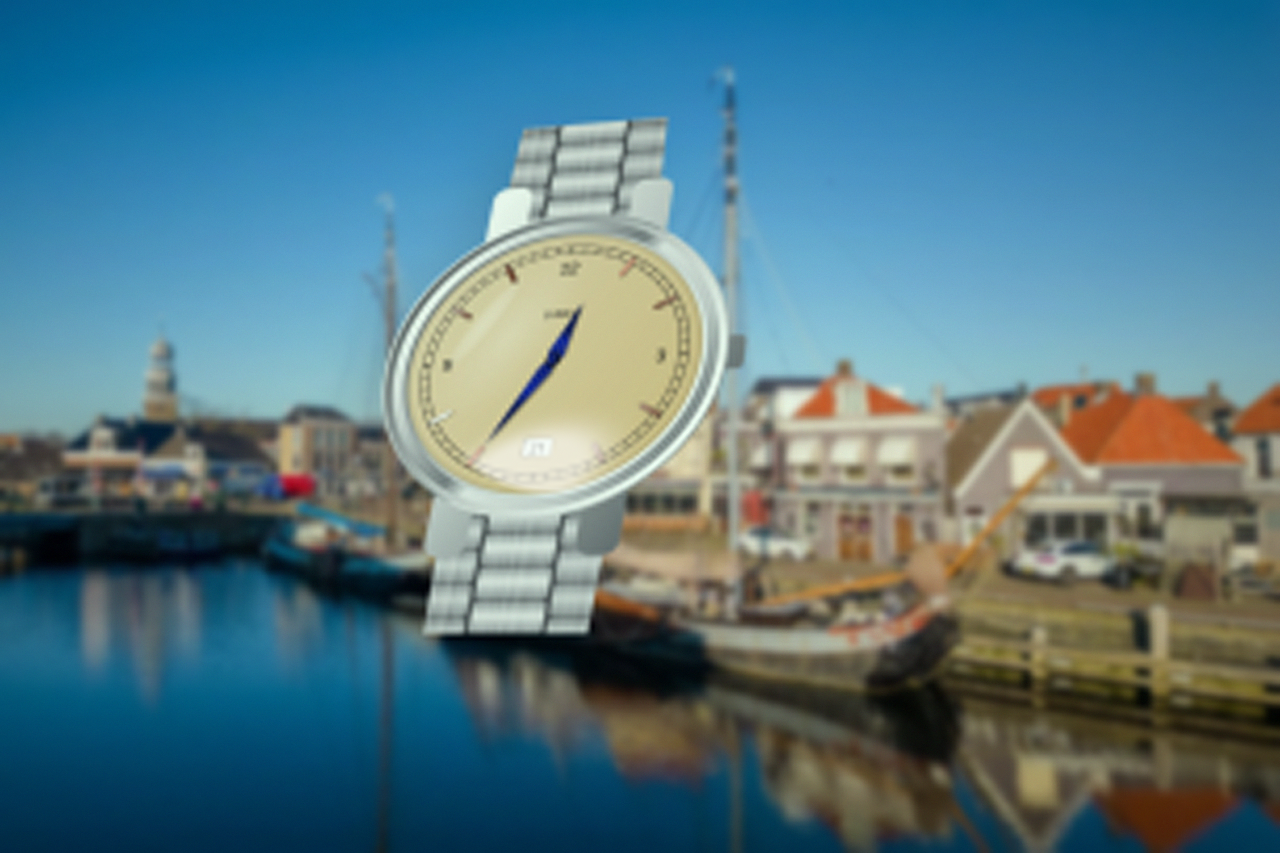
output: 12.35
